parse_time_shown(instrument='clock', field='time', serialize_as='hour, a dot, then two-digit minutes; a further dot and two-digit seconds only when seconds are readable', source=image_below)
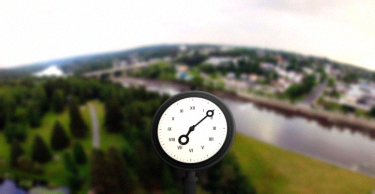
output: 7.08
